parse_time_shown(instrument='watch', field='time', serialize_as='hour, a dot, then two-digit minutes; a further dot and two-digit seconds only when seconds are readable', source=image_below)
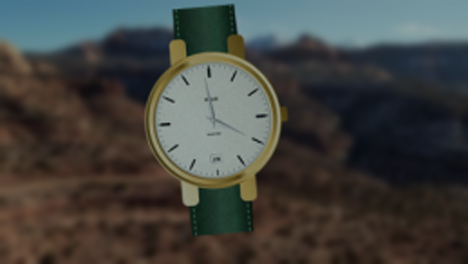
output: 3.59
